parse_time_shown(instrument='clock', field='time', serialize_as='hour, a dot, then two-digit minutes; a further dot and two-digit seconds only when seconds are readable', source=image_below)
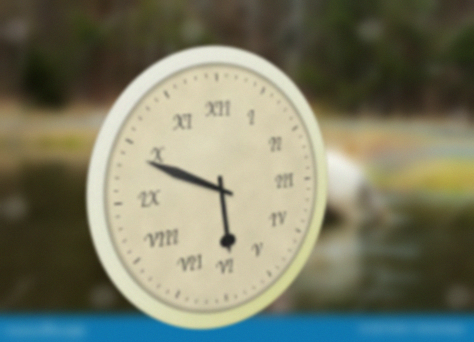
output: 5.49
